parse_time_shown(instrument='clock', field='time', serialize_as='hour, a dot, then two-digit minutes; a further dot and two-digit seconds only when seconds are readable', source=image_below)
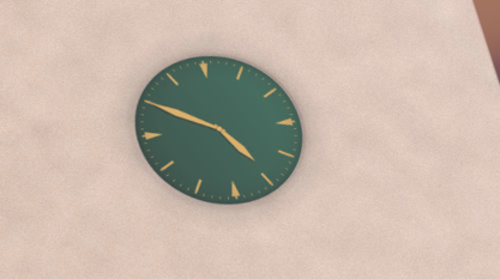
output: 4.50
